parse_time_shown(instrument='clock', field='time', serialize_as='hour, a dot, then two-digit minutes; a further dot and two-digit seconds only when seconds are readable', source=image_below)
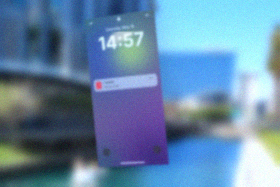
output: 14.57
